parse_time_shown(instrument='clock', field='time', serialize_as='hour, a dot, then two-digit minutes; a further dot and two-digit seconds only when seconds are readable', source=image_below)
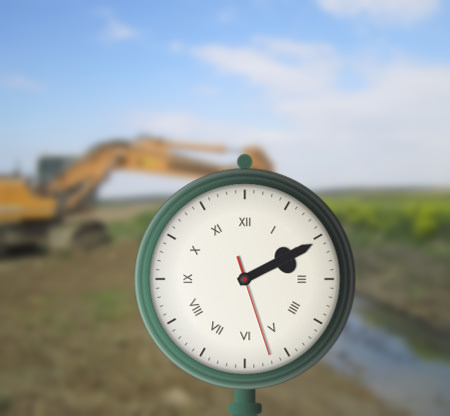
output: 2.10.27
